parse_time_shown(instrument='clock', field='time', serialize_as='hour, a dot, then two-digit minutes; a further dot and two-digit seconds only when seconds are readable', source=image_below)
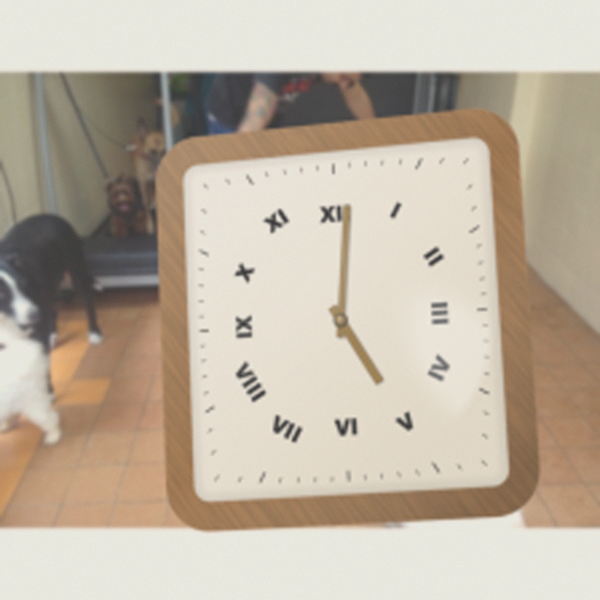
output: 5.01
